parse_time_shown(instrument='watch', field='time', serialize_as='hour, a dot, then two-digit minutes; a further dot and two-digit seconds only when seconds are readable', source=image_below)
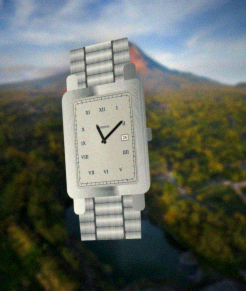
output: 11.09
